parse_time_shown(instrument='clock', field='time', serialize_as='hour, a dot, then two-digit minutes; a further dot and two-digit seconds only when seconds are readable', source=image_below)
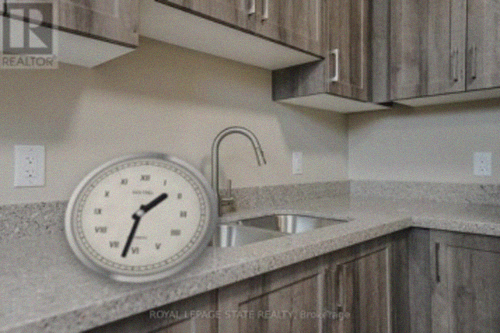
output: 1.32
